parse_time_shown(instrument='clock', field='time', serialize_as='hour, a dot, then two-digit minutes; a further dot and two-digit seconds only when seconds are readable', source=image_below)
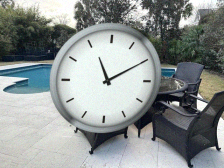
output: 11.10
